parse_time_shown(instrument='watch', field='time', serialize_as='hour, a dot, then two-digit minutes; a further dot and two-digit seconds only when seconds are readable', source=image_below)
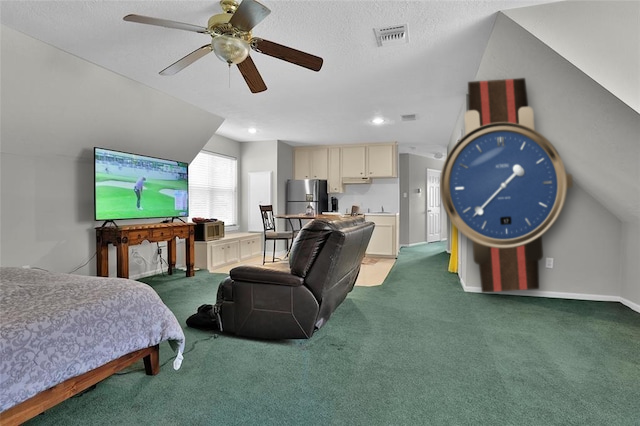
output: 1.38
